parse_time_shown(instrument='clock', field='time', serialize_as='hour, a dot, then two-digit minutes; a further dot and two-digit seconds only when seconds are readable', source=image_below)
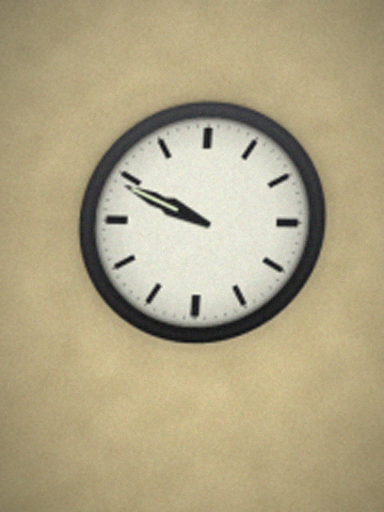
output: 9.49
